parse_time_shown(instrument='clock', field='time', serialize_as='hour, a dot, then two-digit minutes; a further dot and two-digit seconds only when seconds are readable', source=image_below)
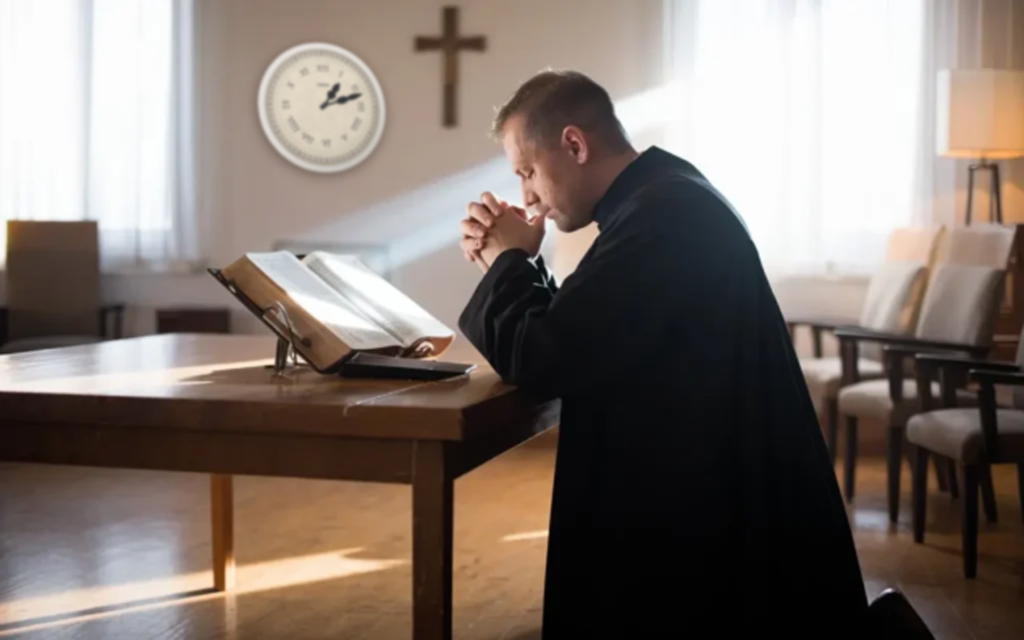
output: 1.12
